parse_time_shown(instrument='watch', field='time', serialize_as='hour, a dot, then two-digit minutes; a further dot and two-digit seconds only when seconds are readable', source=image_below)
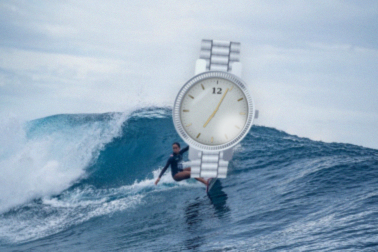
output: 7.04
